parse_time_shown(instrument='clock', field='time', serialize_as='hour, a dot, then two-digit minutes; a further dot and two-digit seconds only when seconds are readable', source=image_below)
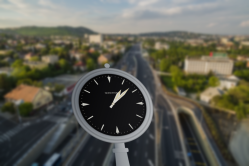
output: 1.08
